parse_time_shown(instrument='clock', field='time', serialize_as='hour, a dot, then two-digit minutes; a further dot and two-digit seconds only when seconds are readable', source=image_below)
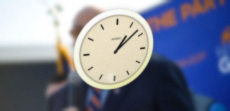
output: 1.08
